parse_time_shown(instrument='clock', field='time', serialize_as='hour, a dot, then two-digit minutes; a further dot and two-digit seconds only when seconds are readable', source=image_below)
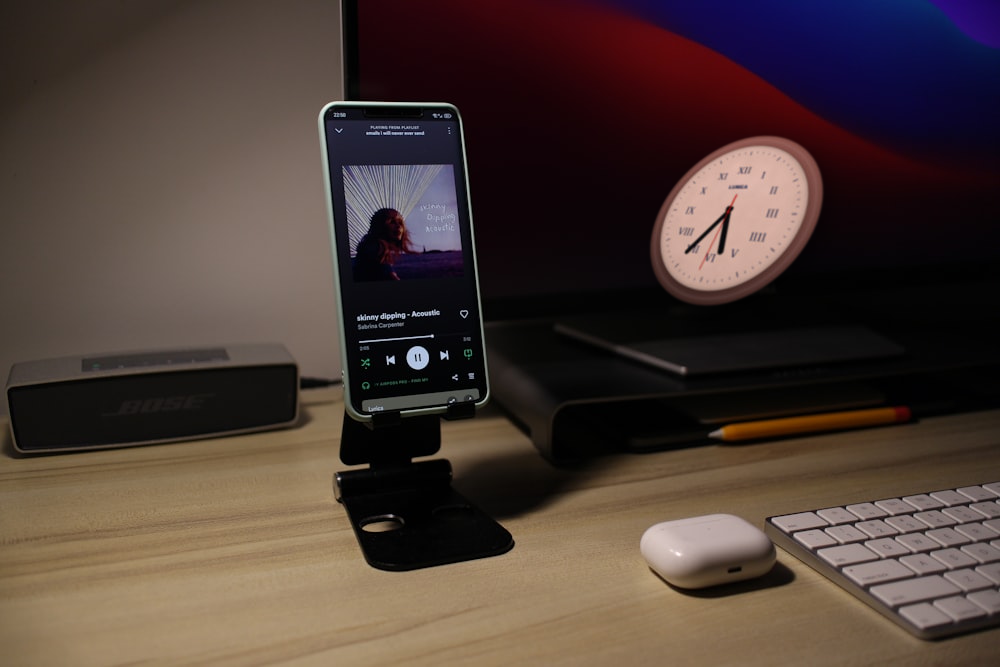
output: 5.35.31
